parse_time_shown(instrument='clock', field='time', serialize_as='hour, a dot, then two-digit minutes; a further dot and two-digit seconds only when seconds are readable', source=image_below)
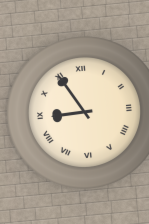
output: 8.55
